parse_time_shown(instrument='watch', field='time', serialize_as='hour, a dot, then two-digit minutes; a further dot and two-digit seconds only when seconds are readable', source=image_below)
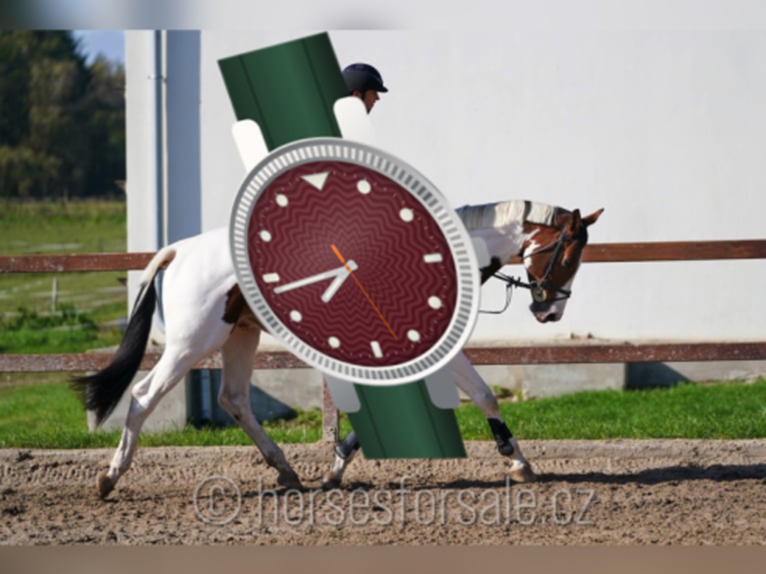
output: 7.43.27
